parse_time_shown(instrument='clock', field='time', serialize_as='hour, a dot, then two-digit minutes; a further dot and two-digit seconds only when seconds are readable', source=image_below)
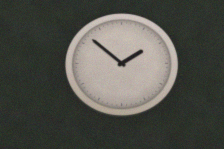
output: 1.52
